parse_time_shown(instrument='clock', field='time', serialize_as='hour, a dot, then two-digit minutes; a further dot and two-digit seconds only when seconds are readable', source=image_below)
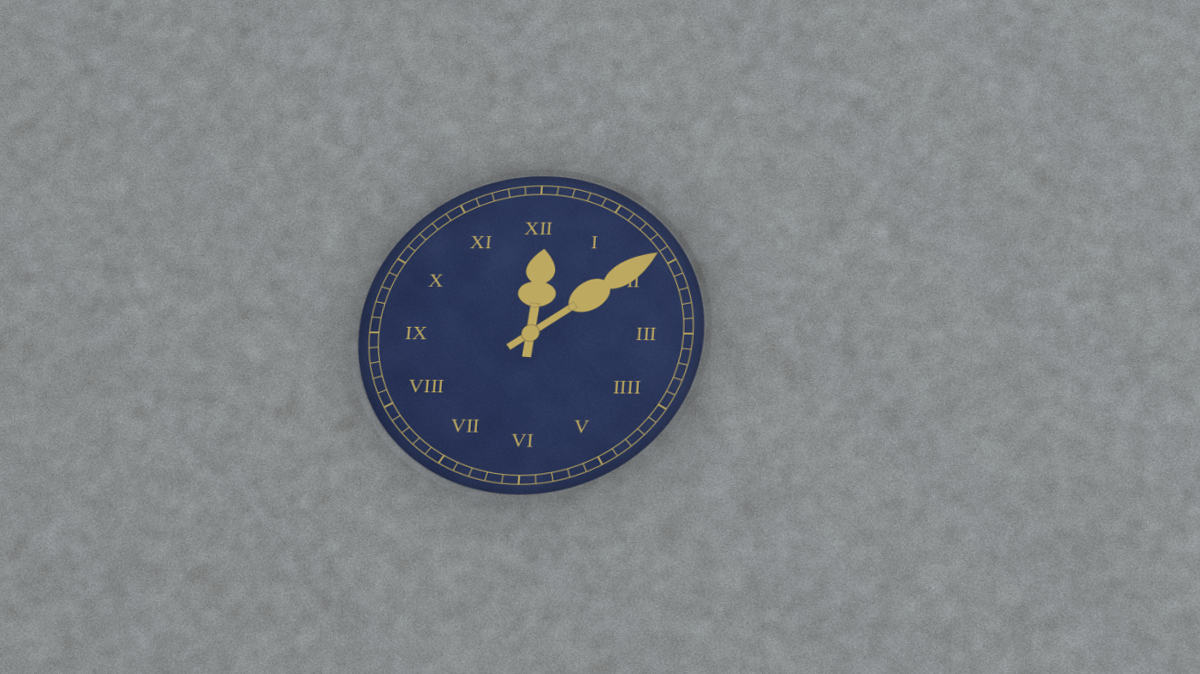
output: 12.09
